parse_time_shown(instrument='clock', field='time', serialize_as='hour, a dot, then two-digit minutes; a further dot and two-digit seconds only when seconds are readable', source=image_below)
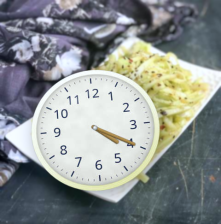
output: 4.20
